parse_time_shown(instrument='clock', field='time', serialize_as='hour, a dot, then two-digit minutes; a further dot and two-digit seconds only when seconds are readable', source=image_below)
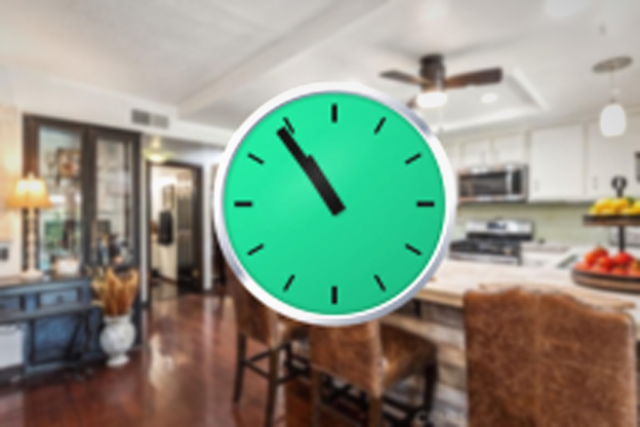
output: 10.54
